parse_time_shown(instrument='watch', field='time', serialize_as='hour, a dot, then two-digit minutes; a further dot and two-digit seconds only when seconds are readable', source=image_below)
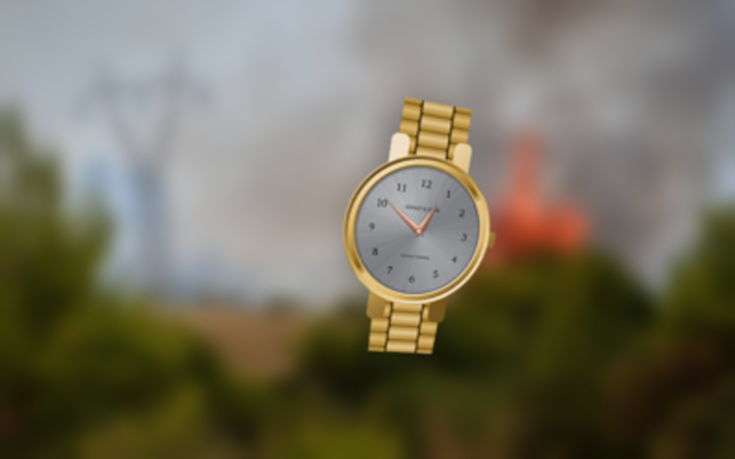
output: 12.51
